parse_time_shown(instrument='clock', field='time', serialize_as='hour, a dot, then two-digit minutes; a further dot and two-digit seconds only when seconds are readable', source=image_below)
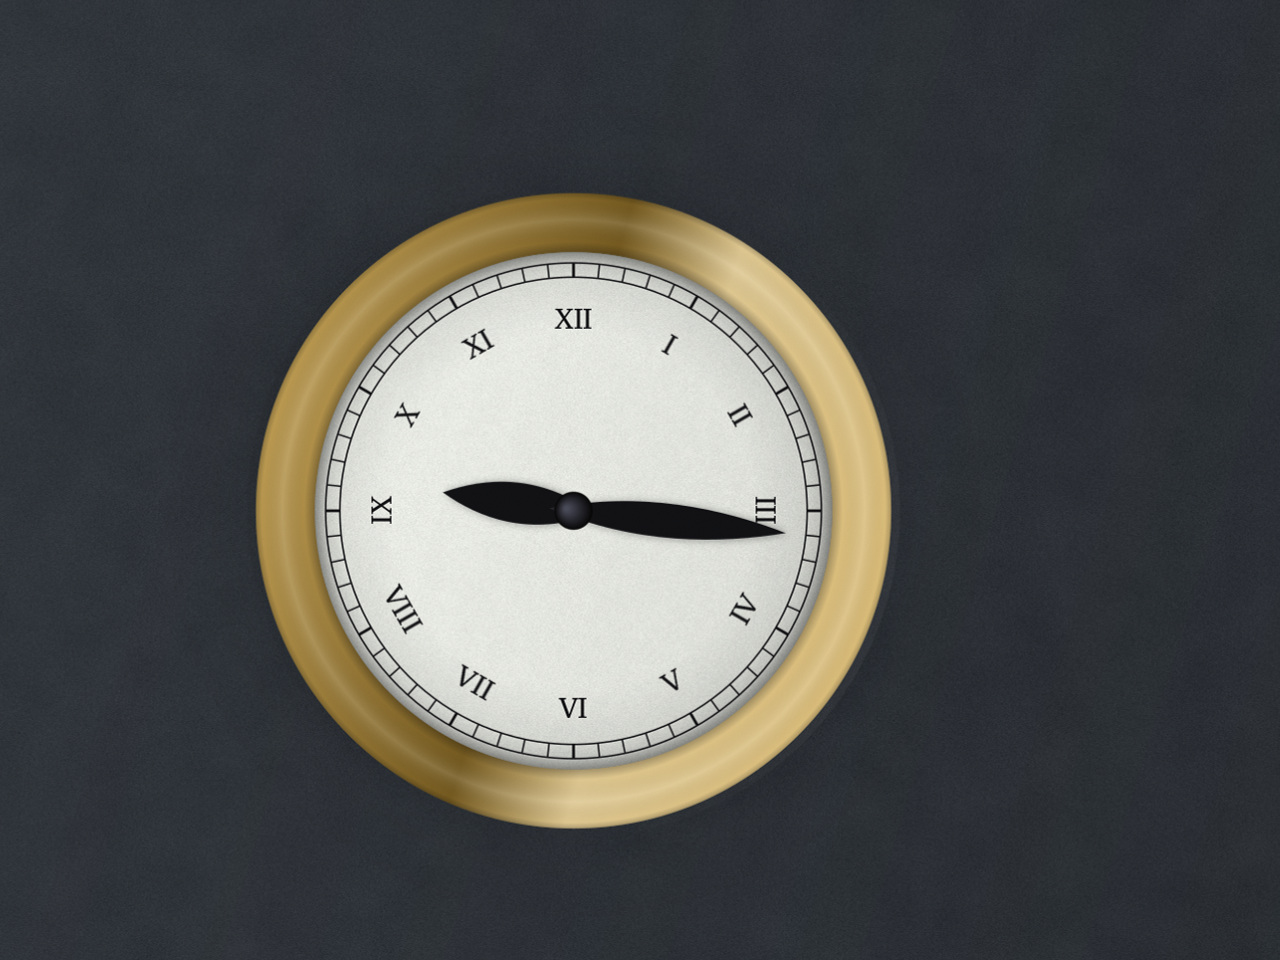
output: 9.16
